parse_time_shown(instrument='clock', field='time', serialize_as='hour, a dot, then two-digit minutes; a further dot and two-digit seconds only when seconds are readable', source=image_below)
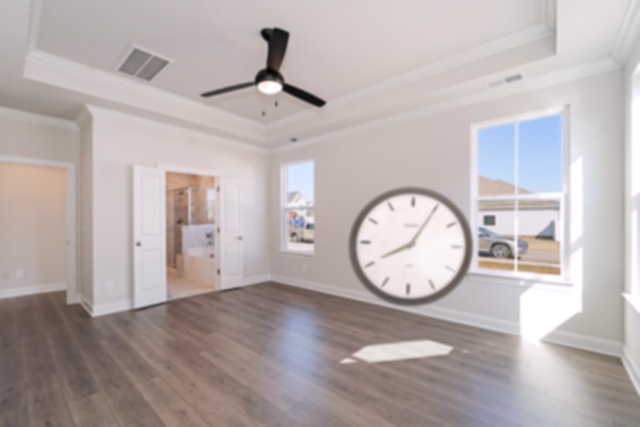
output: 8.05
